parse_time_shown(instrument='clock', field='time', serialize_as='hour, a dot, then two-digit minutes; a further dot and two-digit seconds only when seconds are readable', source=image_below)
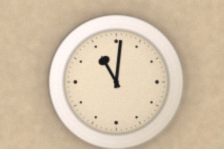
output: 11.01
